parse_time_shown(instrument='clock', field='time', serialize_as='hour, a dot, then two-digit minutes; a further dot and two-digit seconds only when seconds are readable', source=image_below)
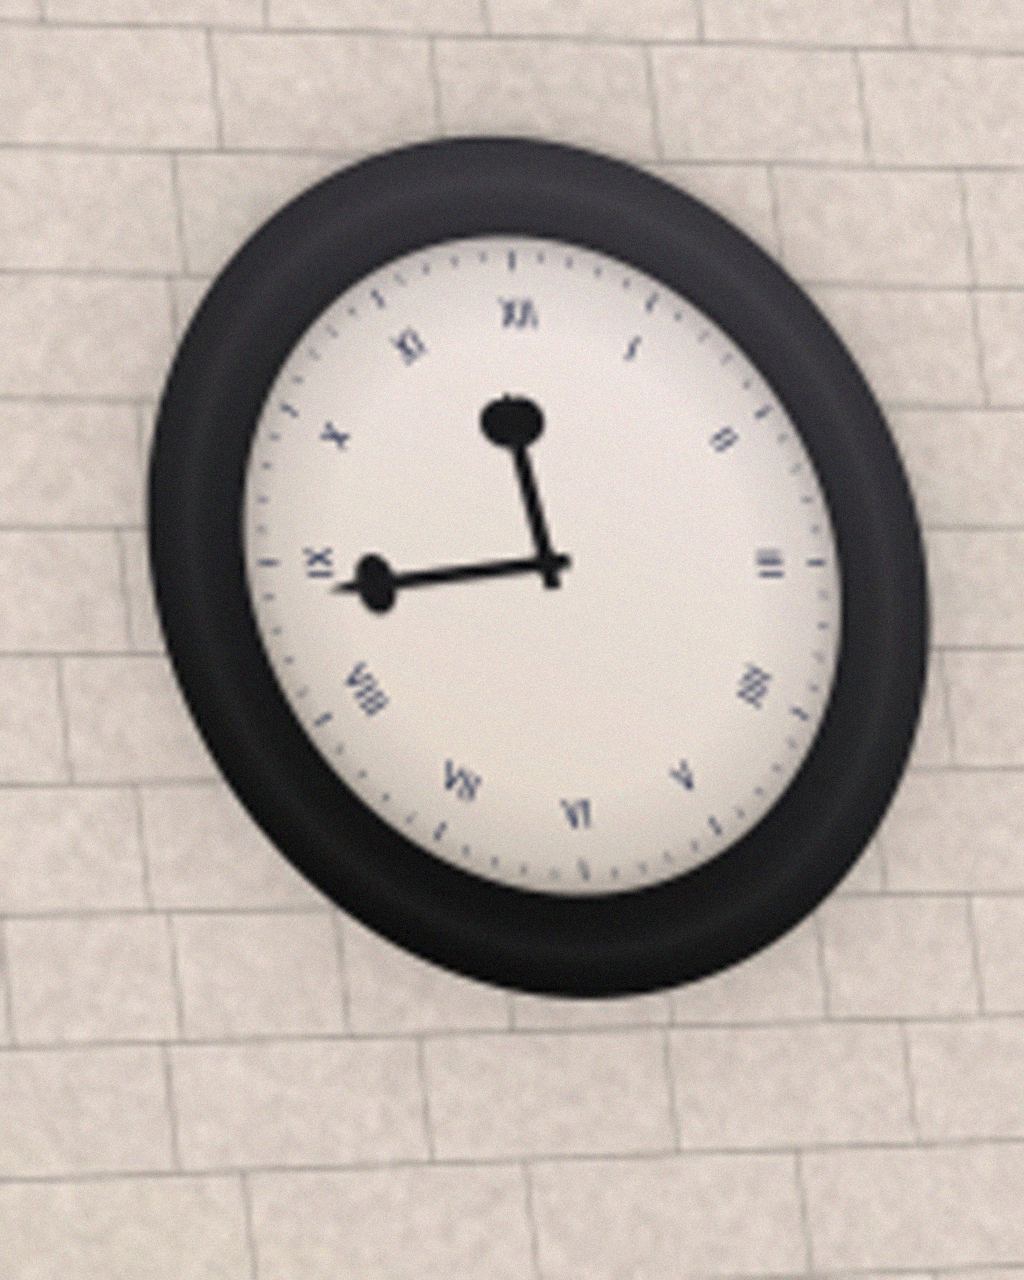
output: 11.44
